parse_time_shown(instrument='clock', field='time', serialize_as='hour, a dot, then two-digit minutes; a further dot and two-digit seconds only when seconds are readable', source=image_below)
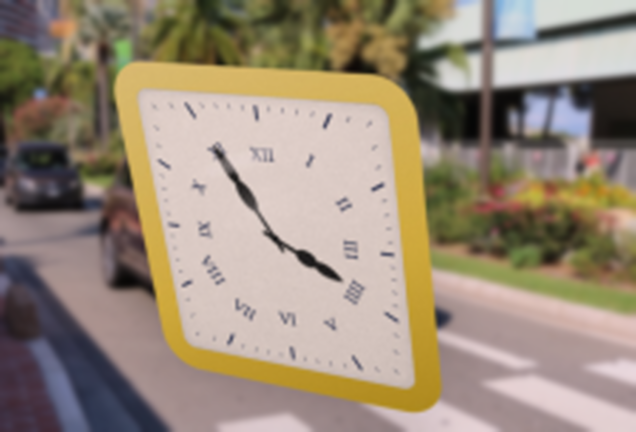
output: 3.55
